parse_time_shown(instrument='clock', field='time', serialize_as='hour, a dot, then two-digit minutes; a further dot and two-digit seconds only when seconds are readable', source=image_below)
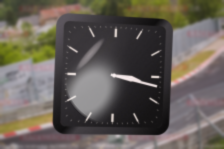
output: 3.17
